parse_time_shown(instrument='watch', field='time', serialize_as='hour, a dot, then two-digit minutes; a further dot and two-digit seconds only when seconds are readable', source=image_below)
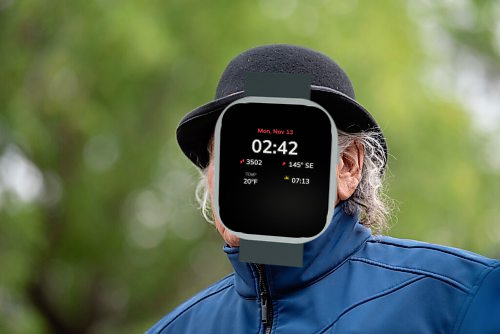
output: 2.42
